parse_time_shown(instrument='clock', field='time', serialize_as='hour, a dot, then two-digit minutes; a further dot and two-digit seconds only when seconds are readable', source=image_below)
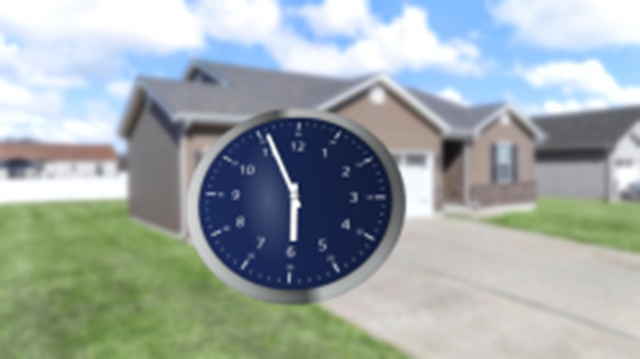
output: 5.56
